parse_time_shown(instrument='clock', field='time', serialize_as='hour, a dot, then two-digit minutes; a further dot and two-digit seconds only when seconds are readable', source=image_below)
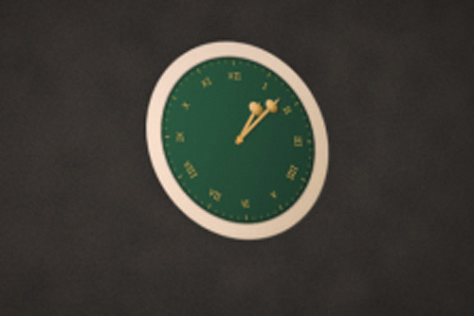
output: 1.08
